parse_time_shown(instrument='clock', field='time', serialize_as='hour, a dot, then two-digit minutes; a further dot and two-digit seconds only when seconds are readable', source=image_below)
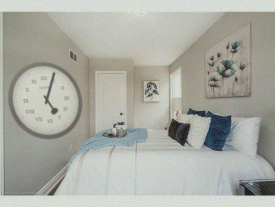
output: 5.04
